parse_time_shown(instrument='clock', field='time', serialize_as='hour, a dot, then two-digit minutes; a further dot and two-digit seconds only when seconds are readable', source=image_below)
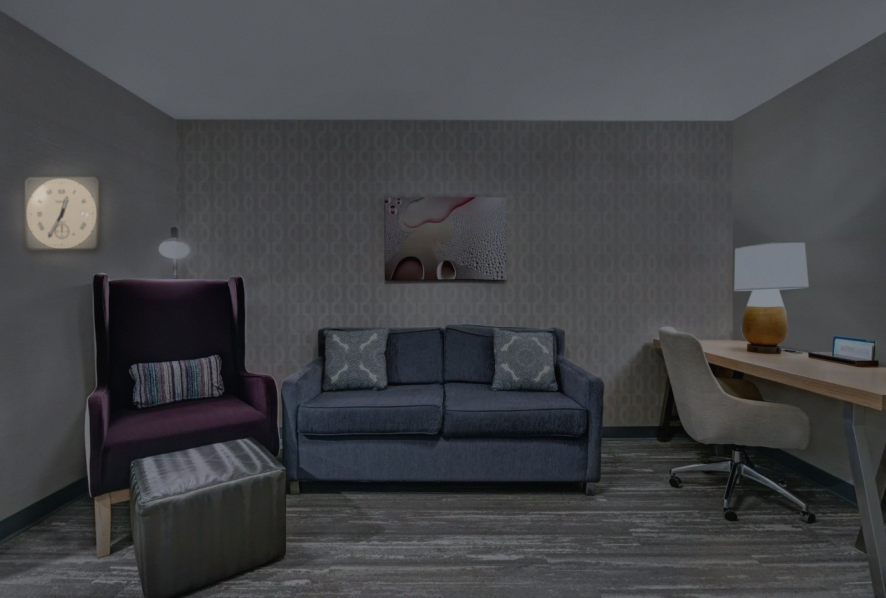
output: 12.35
